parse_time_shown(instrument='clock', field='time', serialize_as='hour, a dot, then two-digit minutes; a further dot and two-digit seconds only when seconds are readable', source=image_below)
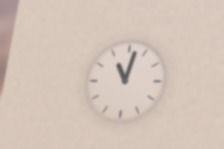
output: 11.02
